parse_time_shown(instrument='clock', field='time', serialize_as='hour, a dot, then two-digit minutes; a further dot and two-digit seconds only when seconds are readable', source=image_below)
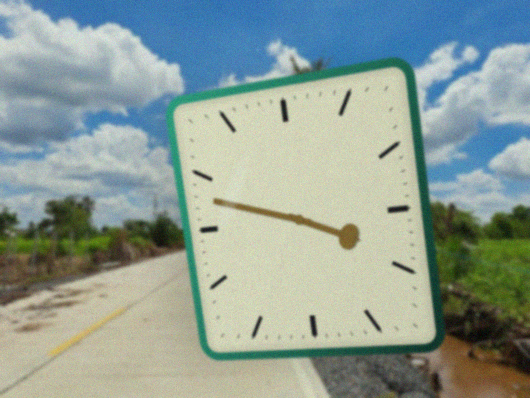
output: 3.48
